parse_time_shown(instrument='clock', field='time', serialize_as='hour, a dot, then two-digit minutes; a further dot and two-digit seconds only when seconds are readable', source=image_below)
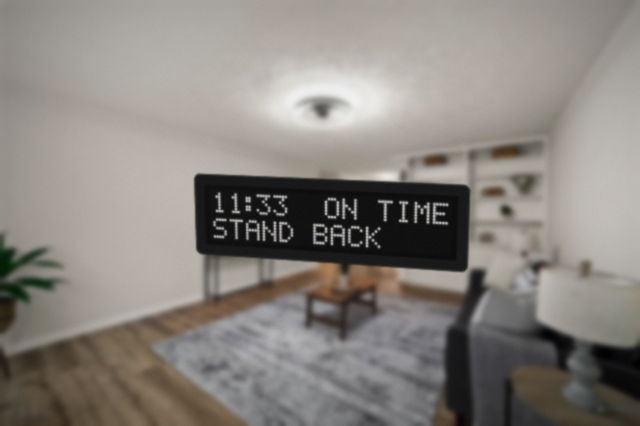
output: 11.33
